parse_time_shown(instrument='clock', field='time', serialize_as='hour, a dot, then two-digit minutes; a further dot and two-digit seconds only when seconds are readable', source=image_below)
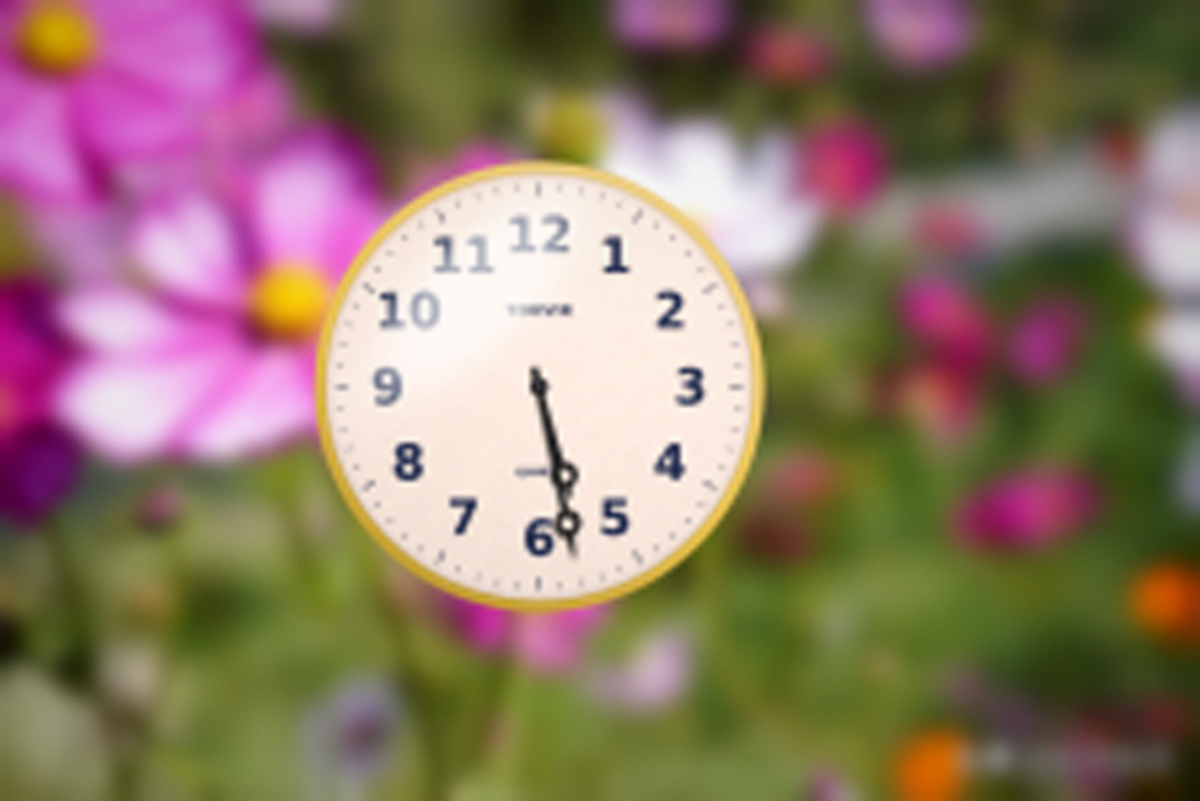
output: 5.28
